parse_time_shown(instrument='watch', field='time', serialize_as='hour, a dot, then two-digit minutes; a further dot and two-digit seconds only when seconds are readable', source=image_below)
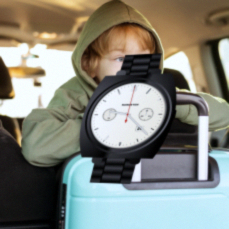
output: 9.22
